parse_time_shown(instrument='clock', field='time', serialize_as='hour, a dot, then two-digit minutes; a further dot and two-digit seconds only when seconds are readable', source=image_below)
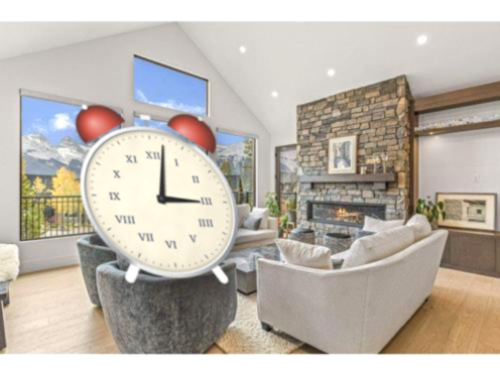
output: 3.02
